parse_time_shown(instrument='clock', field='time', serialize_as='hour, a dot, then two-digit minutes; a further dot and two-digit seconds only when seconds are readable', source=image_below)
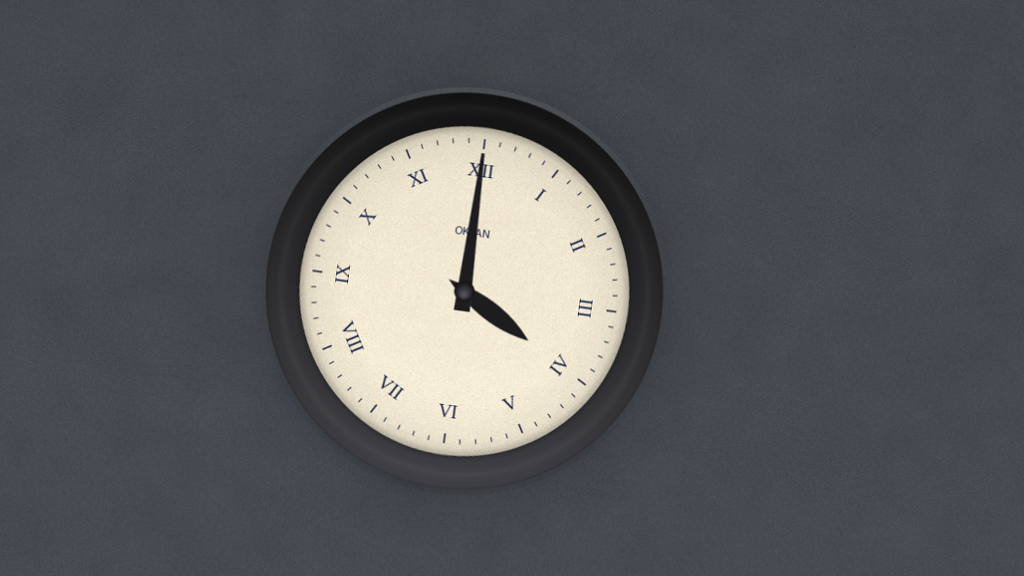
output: 4.00
